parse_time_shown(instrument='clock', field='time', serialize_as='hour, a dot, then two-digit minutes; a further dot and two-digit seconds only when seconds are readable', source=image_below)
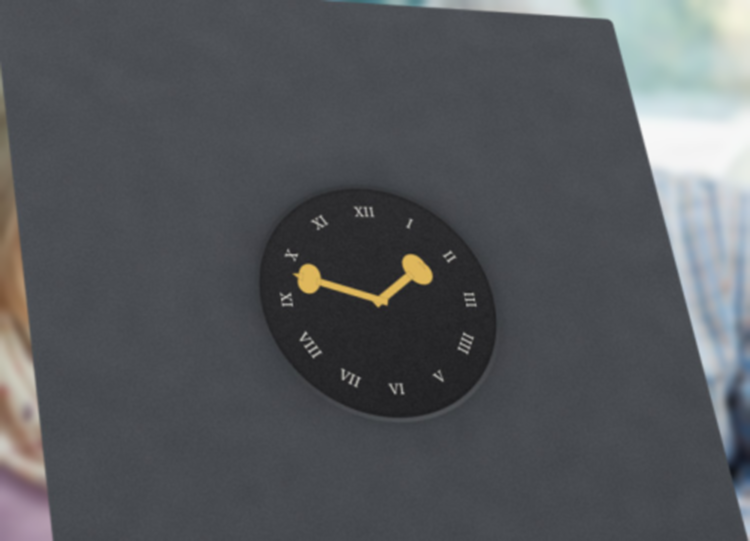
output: 1.48
